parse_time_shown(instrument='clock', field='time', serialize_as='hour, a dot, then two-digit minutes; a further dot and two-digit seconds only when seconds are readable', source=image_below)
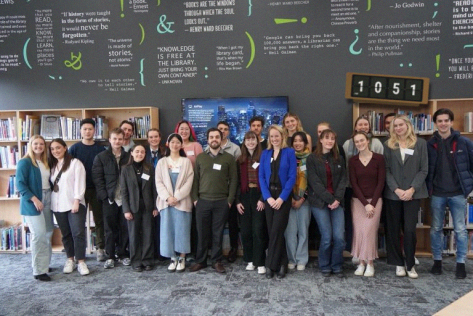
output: 10.51
